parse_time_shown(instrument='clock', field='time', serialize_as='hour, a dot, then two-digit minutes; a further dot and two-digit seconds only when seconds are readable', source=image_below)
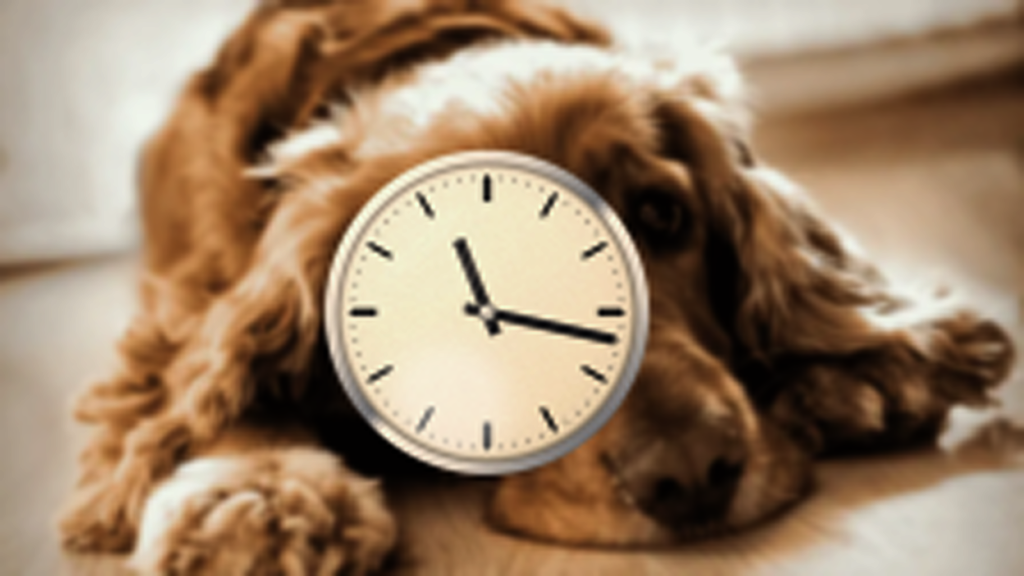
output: 11.17
